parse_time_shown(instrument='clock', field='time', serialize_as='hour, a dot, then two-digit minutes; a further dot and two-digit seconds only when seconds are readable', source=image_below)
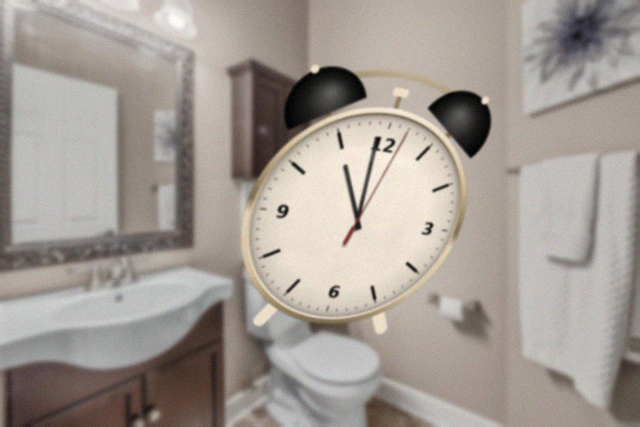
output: 10.59.02
